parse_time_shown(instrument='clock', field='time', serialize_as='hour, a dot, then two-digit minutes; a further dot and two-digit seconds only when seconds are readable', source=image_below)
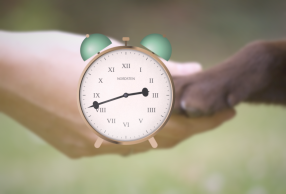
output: 2.42
